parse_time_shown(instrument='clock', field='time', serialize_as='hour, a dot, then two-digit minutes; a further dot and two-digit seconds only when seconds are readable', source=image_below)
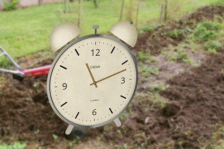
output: 11.12
